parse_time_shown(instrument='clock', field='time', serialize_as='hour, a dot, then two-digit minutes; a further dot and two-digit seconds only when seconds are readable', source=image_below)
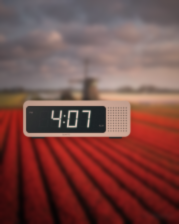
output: 4.07
